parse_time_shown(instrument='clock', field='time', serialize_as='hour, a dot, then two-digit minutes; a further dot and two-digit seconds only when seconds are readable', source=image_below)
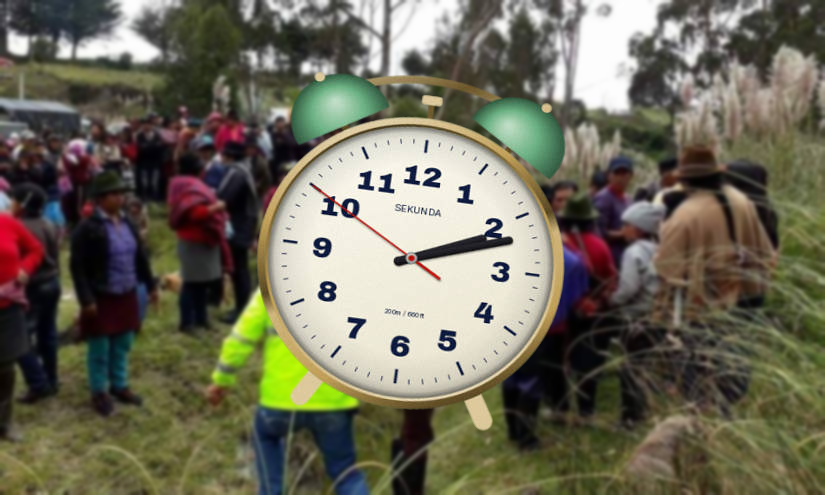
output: 2.11.50
